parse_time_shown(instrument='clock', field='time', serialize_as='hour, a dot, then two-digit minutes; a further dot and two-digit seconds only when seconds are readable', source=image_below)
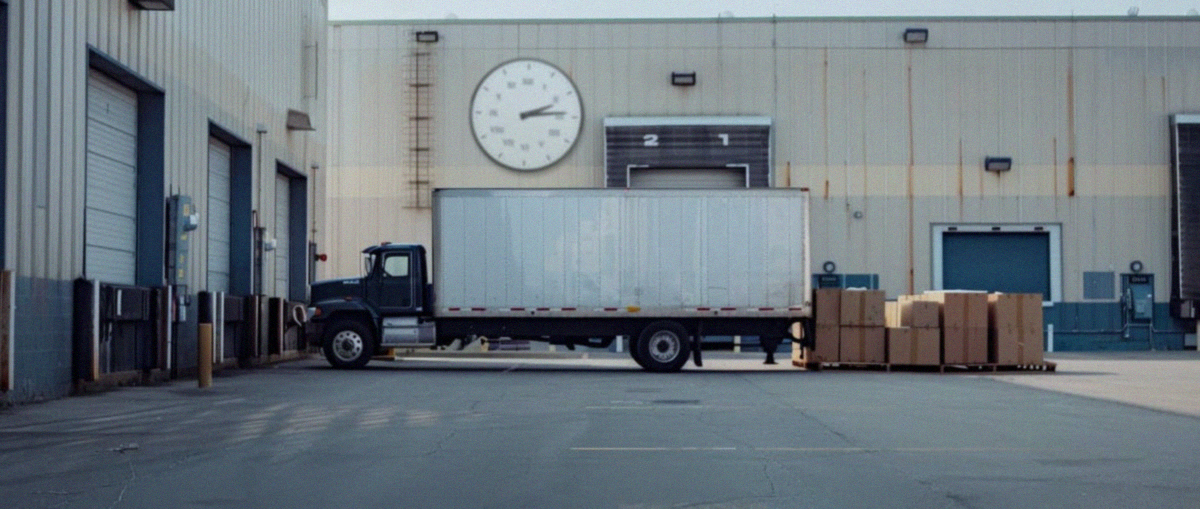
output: 2.14
